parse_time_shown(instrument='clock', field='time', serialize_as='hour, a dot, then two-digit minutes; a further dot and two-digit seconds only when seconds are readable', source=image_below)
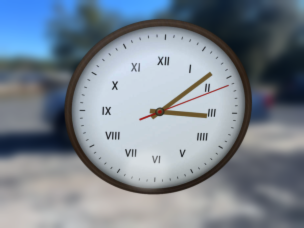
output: 3.08.11
